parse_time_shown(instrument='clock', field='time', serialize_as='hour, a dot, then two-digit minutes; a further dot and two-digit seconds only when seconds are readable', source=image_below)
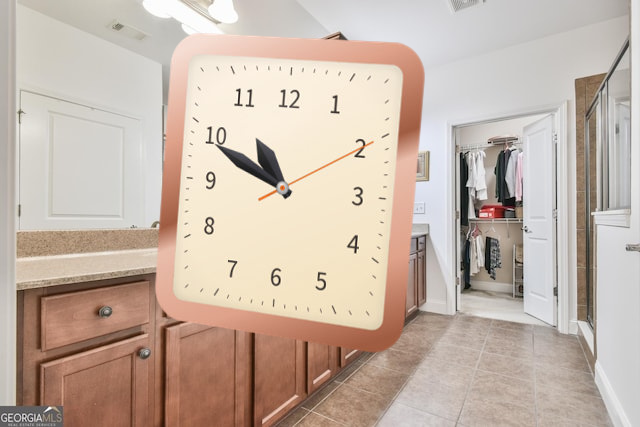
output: 10.49.10
